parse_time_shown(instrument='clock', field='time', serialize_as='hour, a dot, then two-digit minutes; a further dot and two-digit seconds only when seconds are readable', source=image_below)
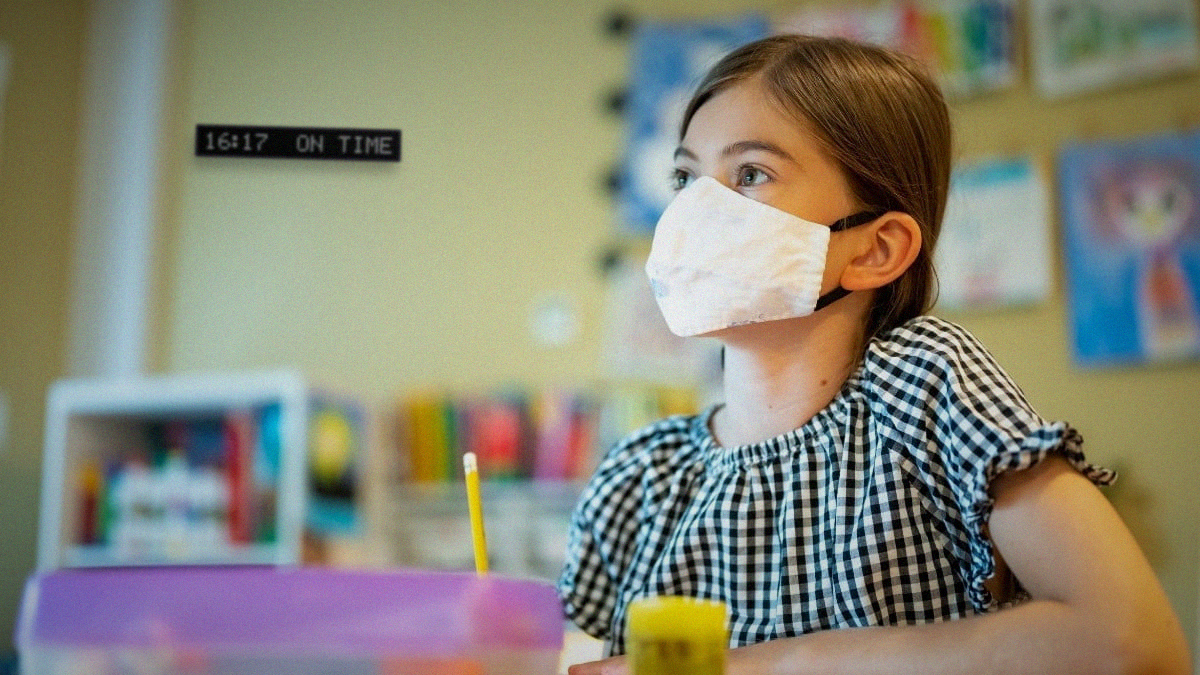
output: 16.17
